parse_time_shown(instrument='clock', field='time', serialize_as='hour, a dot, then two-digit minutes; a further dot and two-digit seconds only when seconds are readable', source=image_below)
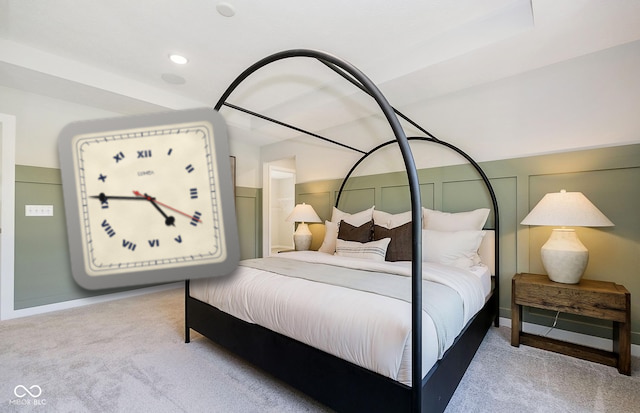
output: 4.46.20
